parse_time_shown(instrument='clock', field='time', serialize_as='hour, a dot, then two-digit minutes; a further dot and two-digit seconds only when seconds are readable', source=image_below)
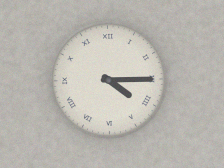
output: 4.15
